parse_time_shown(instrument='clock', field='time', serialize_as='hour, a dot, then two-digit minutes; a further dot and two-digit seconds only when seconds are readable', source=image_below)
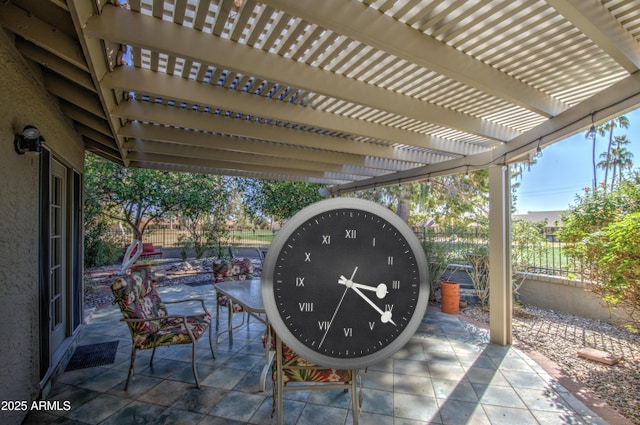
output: 3.21.34
